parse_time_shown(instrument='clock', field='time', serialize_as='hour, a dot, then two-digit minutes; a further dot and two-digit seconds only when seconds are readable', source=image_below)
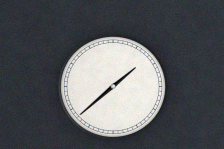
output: 1.38
